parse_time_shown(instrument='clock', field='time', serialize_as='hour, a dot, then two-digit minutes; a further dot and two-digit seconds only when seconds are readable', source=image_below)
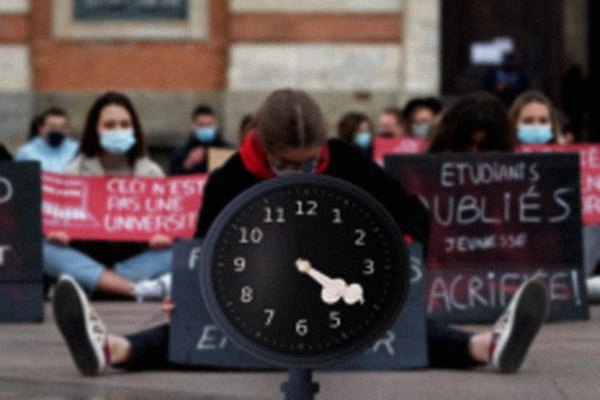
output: 4.20
